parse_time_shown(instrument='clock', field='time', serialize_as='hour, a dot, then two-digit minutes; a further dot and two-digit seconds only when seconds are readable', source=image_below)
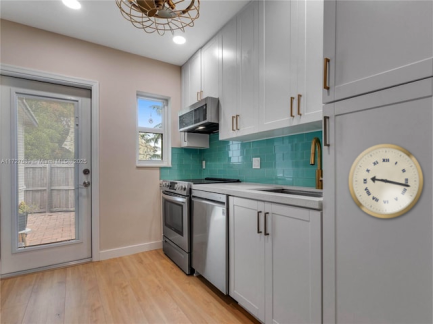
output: 9.17
